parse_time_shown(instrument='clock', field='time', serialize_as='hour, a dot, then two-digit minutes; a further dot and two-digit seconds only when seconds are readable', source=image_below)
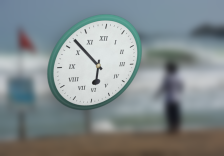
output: 5.52
